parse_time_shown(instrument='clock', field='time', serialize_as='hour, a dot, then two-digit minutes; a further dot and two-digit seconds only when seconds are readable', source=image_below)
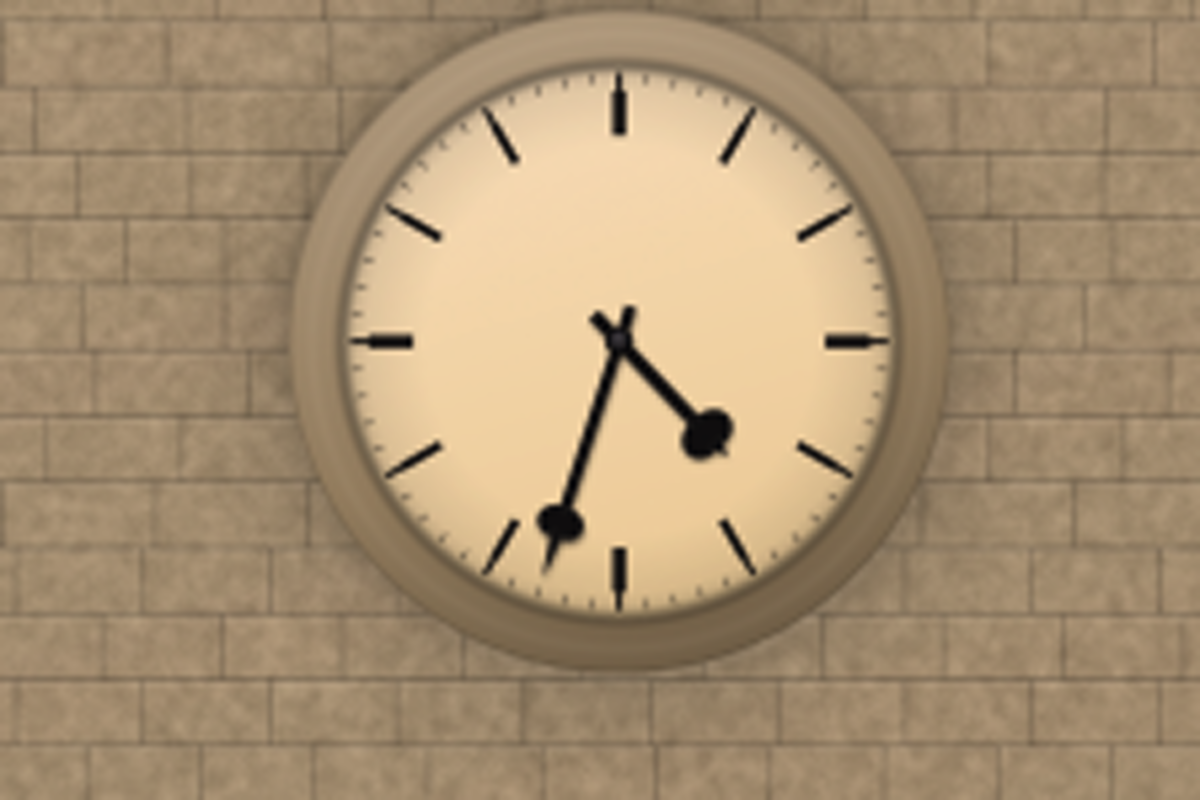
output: 4.33
